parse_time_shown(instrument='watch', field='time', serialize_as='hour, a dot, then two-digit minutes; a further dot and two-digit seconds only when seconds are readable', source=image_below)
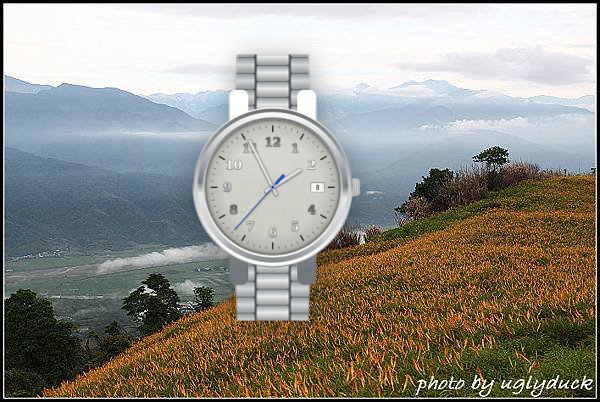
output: 1.55.37
